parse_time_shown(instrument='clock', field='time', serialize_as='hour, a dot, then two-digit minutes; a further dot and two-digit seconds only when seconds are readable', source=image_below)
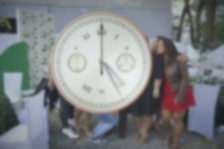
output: 4.25
